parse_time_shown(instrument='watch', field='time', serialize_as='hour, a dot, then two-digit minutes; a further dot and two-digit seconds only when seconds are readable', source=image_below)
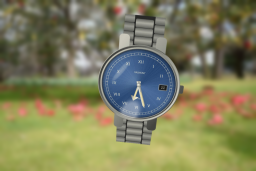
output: 6.27
